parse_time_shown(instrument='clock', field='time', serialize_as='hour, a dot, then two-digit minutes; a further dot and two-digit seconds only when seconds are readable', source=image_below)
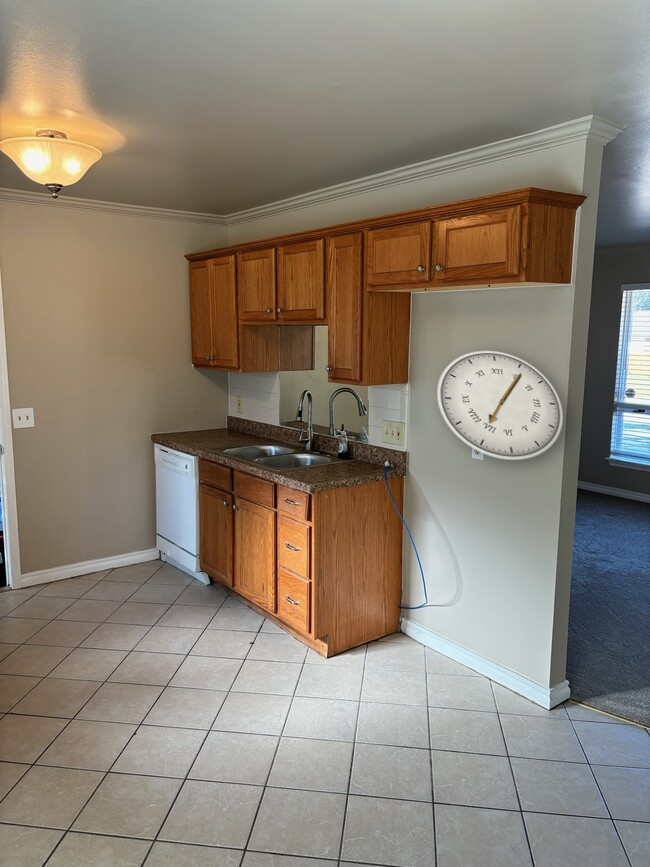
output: 7.06
